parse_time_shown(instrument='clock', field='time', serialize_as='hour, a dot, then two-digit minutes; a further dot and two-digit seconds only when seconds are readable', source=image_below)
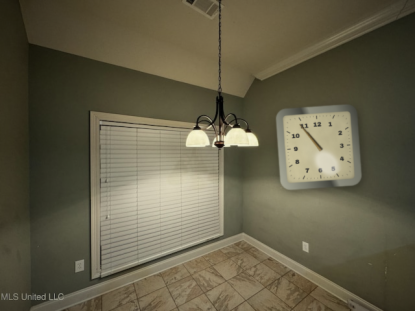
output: 10.54
